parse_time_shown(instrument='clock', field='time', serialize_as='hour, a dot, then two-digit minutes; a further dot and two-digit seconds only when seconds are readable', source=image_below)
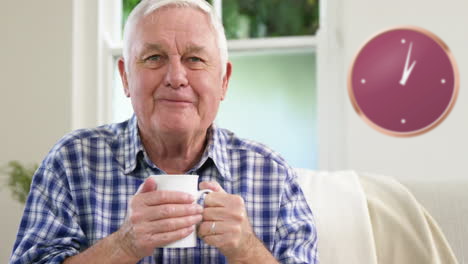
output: 1.02
